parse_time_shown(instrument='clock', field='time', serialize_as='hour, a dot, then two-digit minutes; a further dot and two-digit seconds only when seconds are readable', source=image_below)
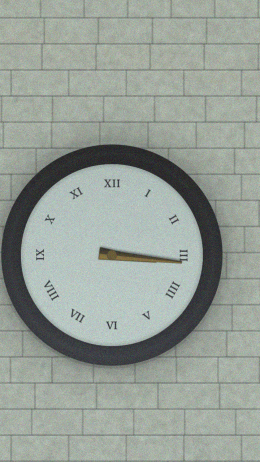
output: 3.16
